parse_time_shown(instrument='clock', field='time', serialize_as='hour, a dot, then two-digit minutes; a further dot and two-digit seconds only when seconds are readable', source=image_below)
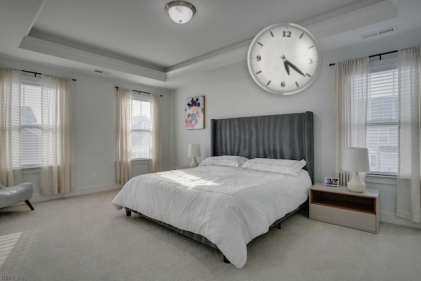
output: 5.21
